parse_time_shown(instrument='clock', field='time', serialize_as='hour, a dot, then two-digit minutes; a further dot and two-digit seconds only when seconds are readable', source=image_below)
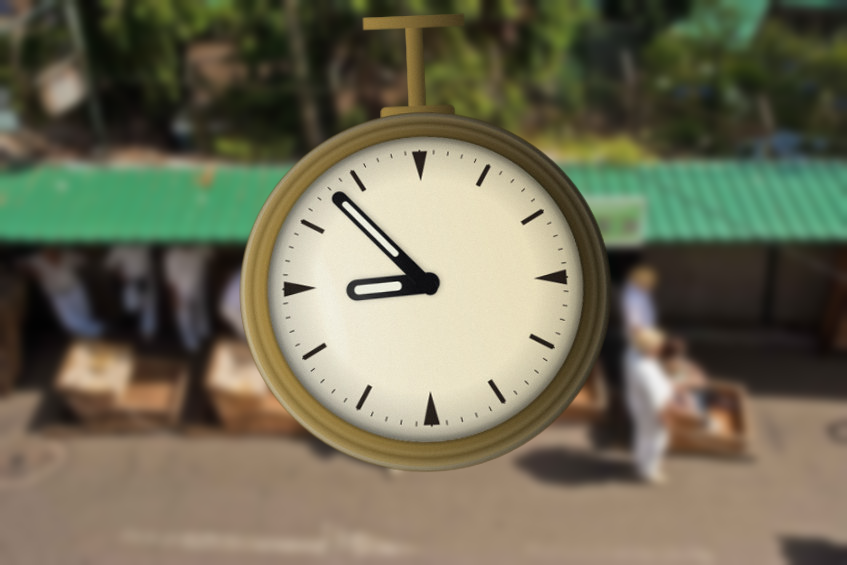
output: 8.53
